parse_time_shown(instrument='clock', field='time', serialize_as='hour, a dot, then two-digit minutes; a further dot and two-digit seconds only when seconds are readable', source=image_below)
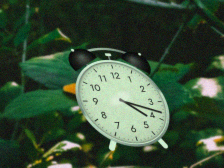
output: 4.18
